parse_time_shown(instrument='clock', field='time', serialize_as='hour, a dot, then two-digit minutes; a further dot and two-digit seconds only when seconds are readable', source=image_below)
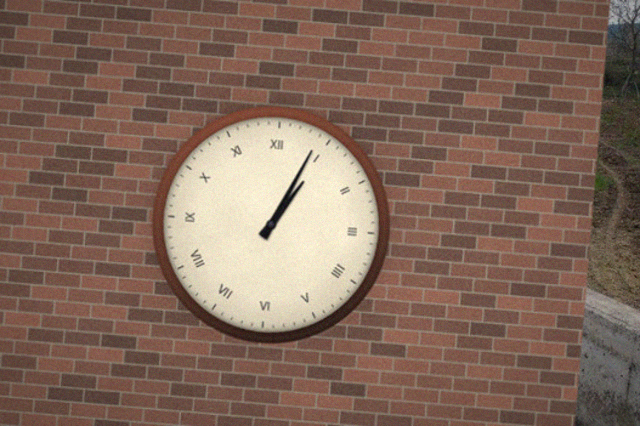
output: 1.04
